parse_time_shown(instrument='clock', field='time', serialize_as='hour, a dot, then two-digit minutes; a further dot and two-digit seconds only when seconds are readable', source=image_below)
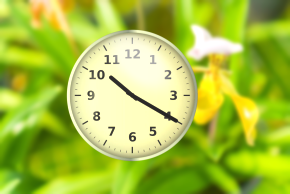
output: 10.20
